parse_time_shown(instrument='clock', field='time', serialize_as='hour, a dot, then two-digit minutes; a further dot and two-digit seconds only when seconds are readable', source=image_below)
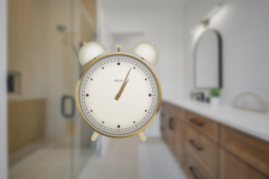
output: 1.04
